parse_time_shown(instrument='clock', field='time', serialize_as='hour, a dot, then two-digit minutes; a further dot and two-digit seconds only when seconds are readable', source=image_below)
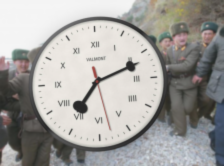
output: 7.11.28
